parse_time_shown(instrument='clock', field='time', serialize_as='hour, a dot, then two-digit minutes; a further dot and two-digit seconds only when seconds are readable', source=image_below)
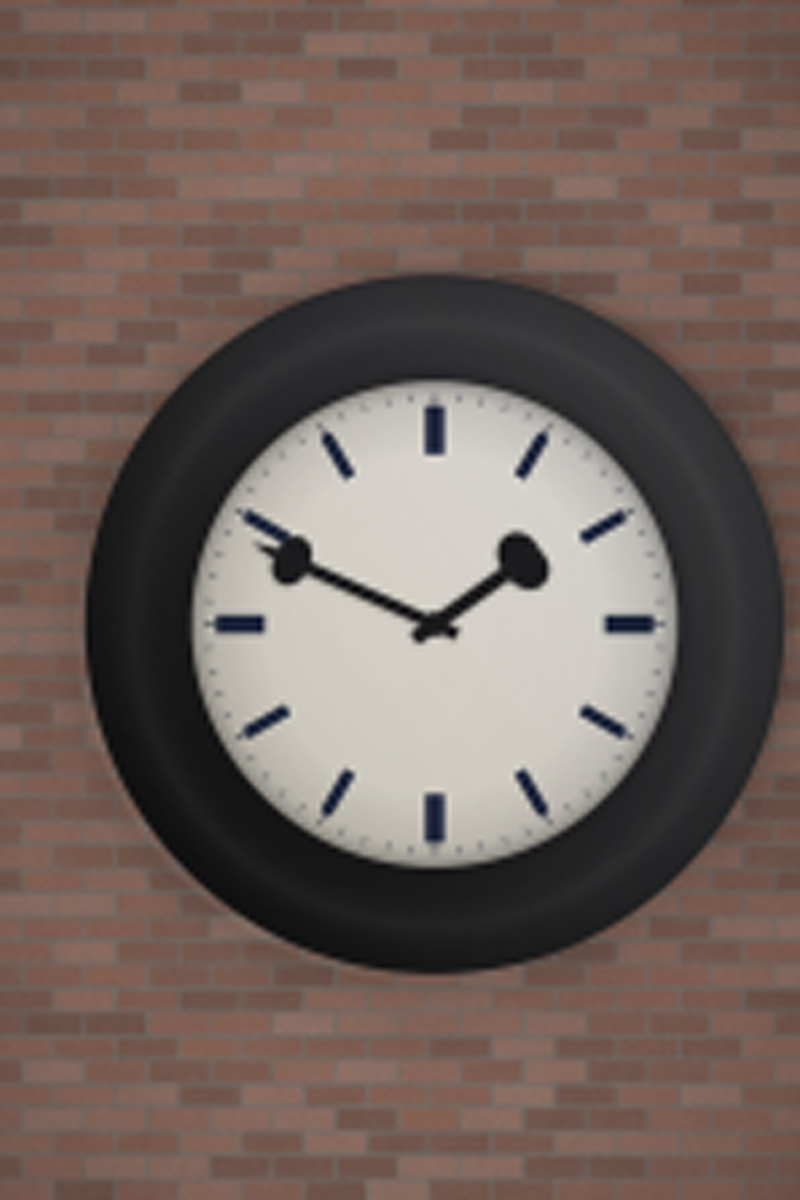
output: 1.49
